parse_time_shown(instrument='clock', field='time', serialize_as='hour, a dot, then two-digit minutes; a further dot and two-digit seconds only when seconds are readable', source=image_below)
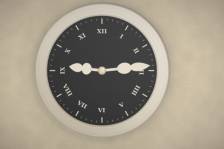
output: 9.14
